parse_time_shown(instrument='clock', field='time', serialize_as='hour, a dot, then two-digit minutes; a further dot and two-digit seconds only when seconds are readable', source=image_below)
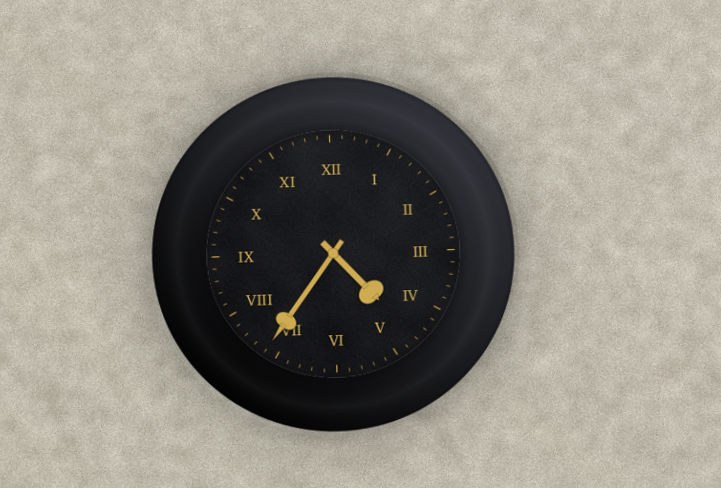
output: 4.36
